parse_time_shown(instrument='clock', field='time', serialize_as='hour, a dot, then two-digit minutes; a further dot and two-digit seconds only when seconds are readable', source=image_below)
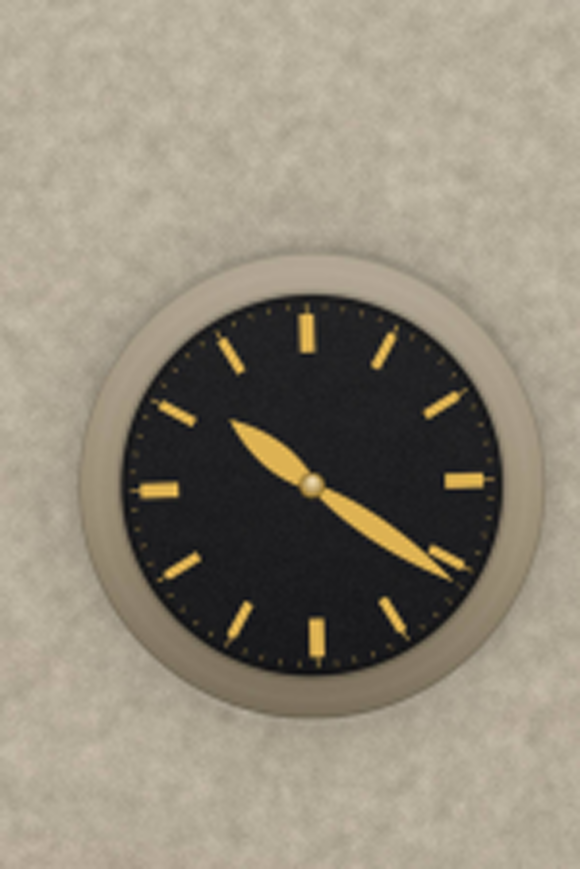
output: 10.21
